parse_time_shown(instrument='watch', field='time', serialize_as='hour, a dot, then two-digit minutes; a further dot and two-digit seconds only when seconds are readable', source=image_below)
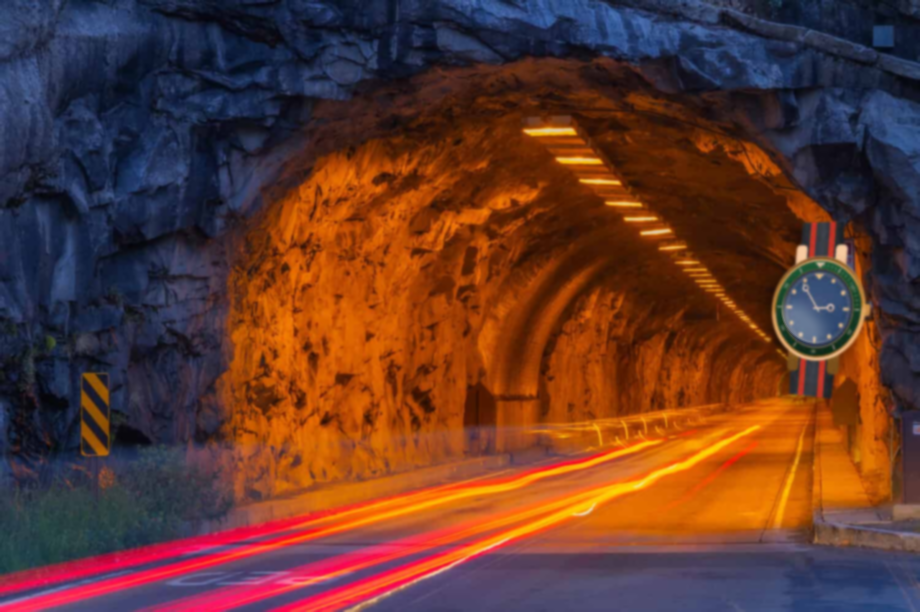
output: 2.54
